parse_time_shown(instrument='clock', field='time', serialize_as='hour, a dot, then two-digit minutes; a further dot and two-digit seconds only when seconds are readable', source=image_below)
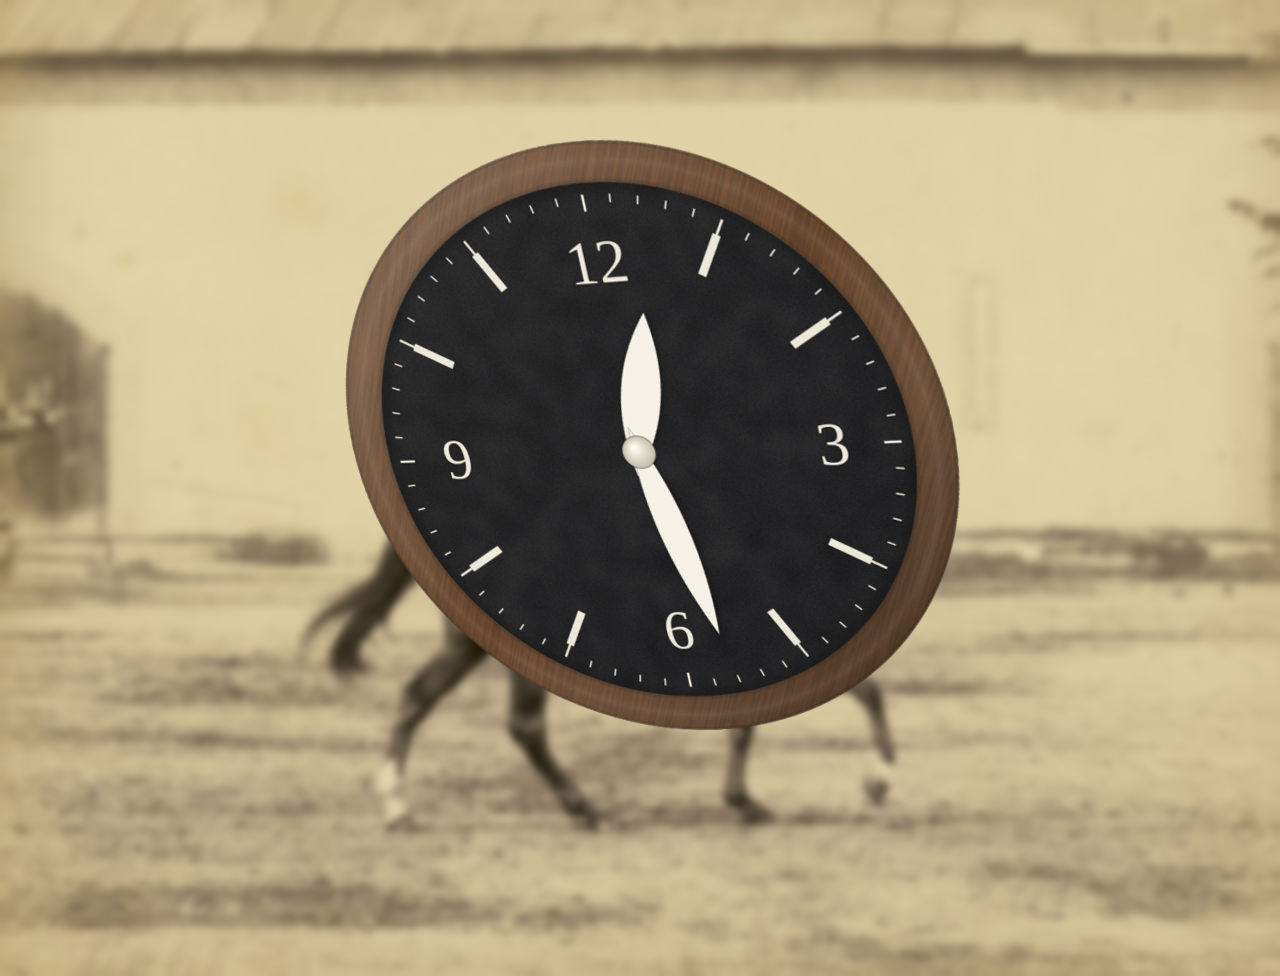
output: 12.28
